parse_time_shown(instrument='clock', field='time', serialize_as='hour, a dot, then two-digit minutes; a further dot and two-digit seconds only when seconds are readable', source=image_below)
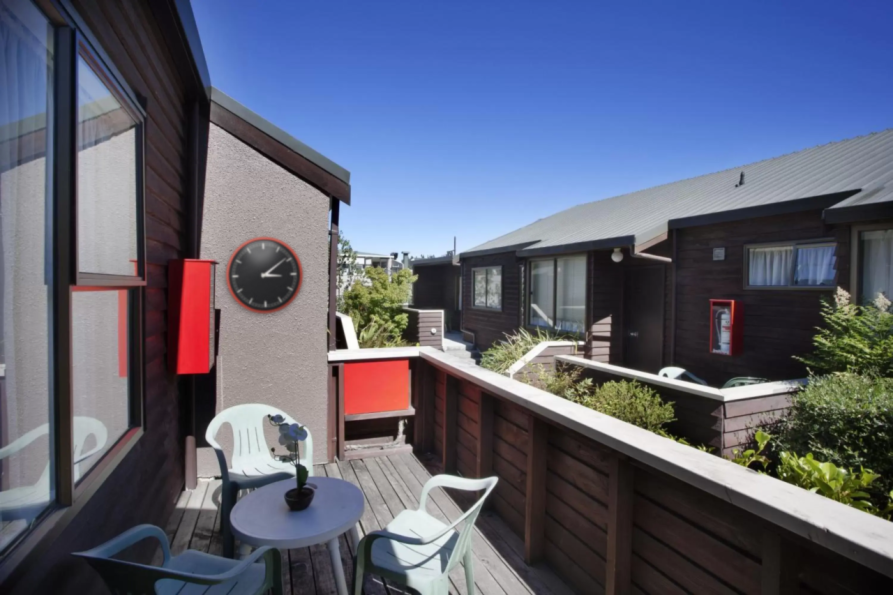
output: 3.09
